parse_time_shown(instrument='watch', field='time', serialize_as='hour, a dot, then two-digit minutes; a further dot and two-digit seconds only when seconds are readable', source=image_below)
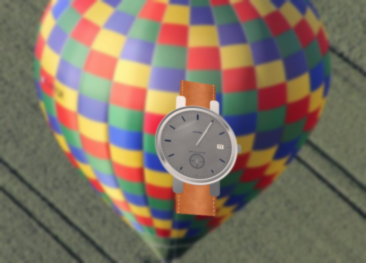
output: 1.05
